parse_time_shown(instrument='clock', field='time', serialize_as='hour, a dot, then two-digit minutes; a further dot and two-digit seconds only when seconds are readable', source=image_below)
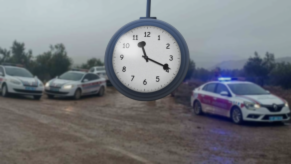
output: 11.19
